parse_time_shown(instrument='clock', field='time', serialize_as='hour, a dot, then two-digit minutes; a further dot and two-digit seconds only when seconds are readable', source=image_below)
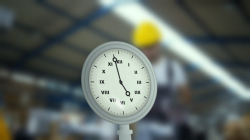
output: 4.58
